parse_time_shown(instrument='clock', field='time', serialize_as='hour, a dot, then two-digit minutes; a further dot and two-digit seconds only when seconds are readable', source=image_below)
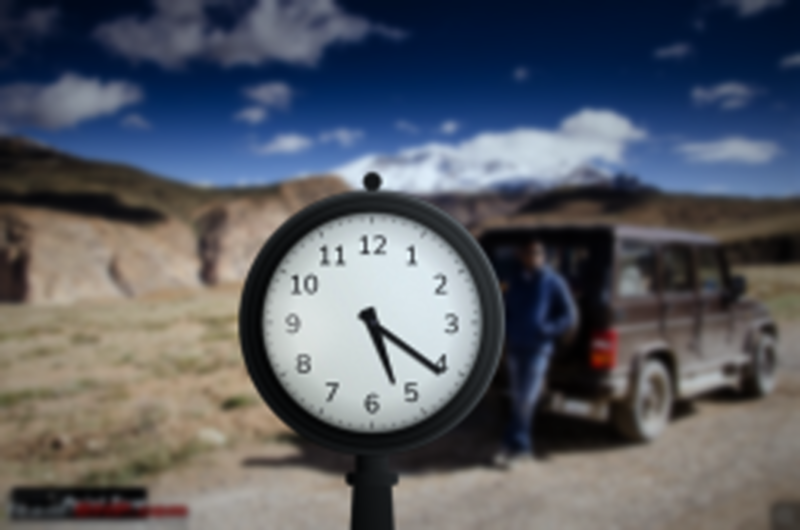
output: 5.21
